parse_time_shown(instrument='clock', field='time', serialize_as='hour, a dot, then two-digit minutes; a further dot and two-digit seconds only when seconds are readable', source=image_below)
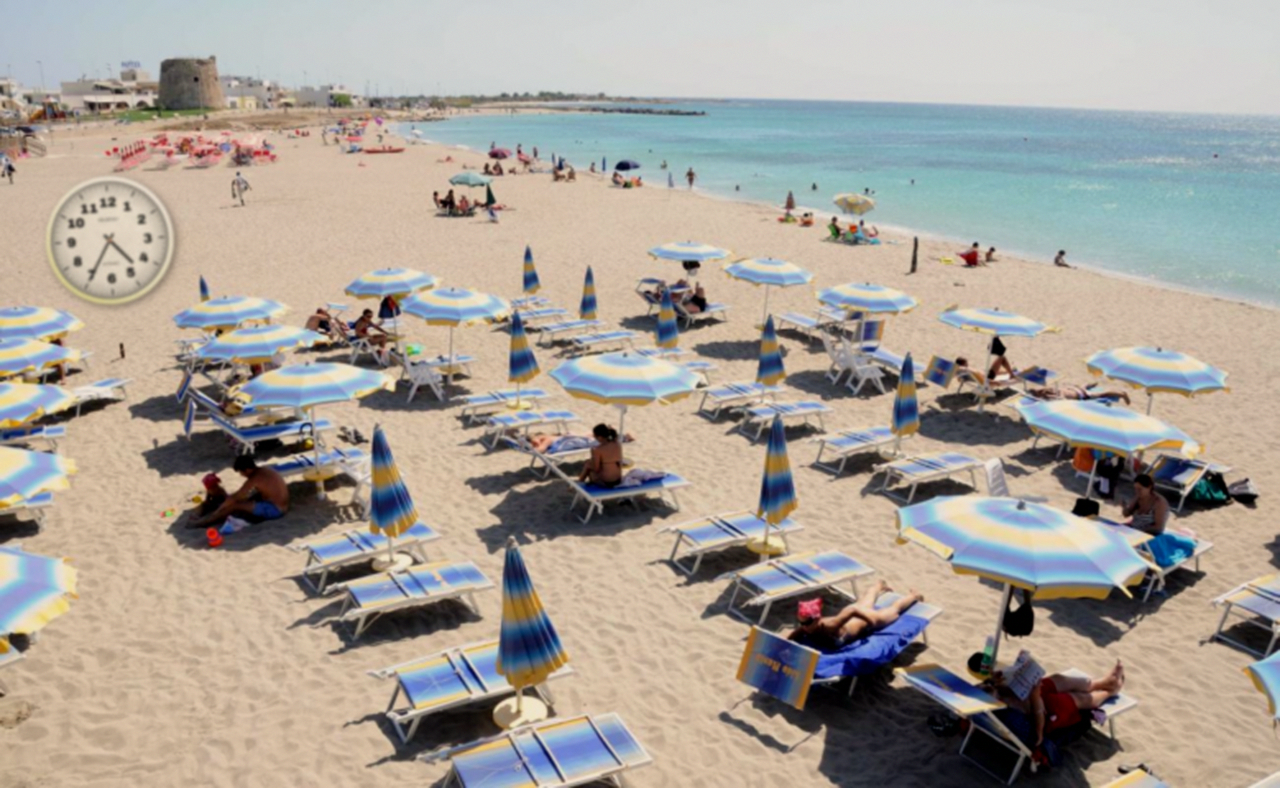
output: 4.35
